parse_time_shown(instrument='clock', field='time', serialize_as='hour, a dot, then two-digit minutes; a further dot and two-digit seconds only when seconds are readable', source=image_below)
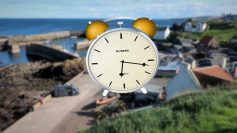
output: 6.17
